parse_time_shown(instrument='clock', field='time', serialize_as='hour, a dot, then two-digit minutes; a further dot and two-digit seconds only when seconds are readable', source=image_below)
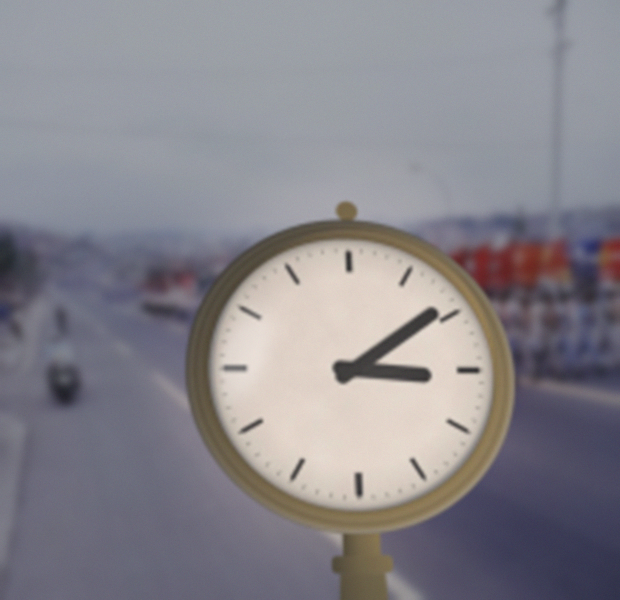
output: 3.09
